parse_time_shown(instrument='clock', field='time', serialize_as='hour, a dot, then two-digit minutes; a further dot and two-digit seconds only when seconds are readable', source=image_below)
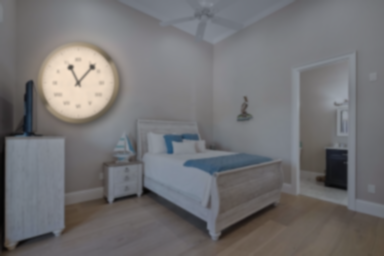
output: 11.07
